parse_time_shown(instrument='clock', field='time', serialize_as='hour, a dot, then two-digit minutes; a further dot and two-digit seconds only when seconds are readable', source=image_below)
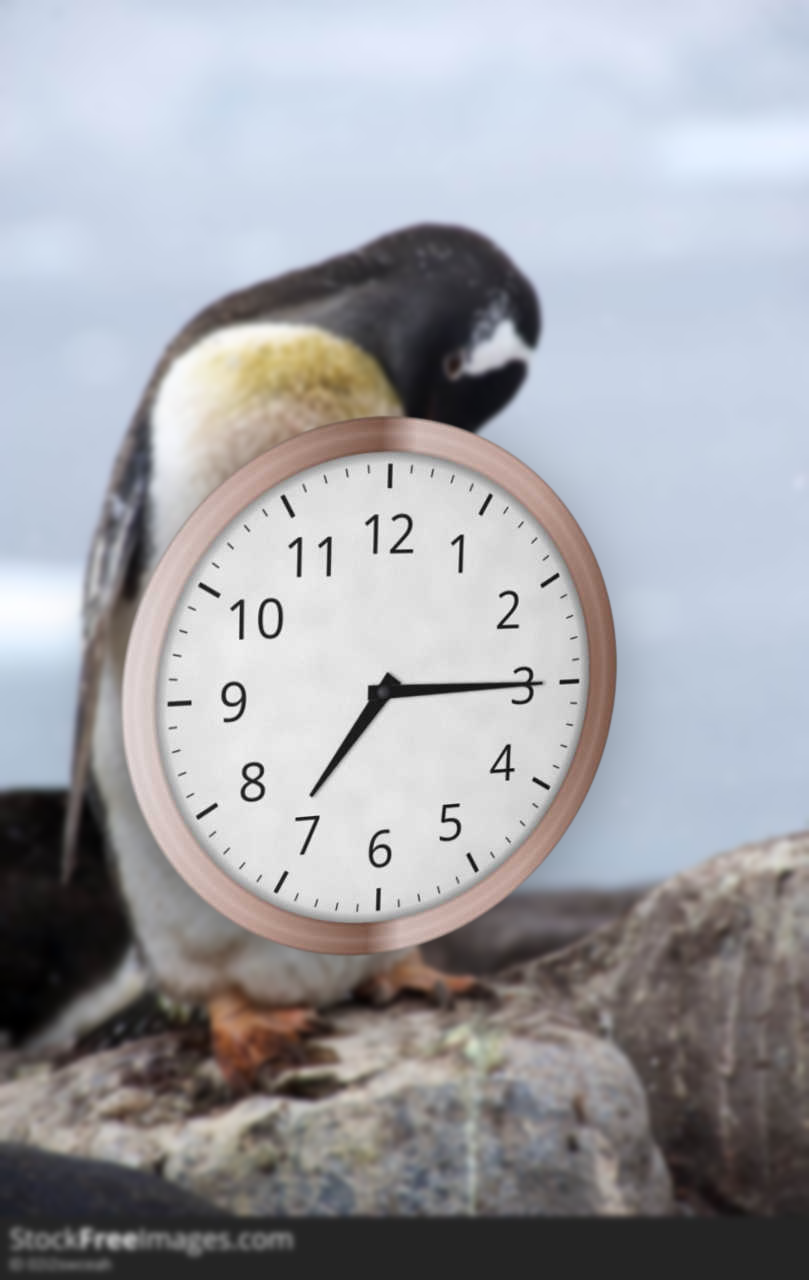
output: 7.15
